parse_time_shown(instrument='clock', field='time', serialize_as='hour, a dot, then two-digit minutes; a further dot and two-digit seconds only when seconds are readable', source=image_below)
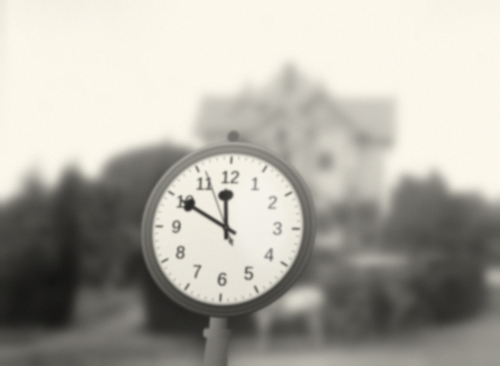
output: 11.49.56
